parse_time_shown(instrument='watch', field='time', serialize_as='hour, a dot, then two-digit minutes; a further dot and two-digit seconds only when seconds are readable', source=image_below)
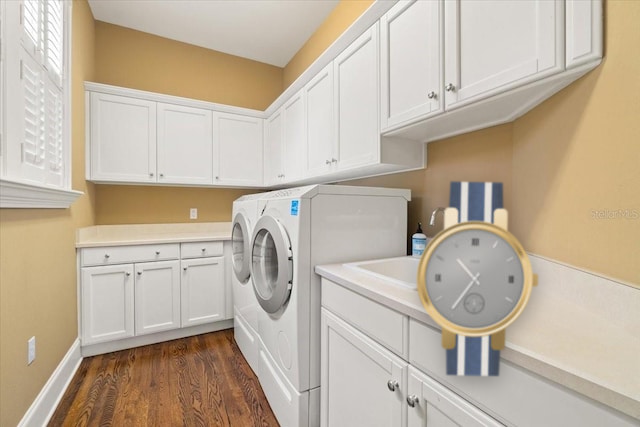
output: 10.36
